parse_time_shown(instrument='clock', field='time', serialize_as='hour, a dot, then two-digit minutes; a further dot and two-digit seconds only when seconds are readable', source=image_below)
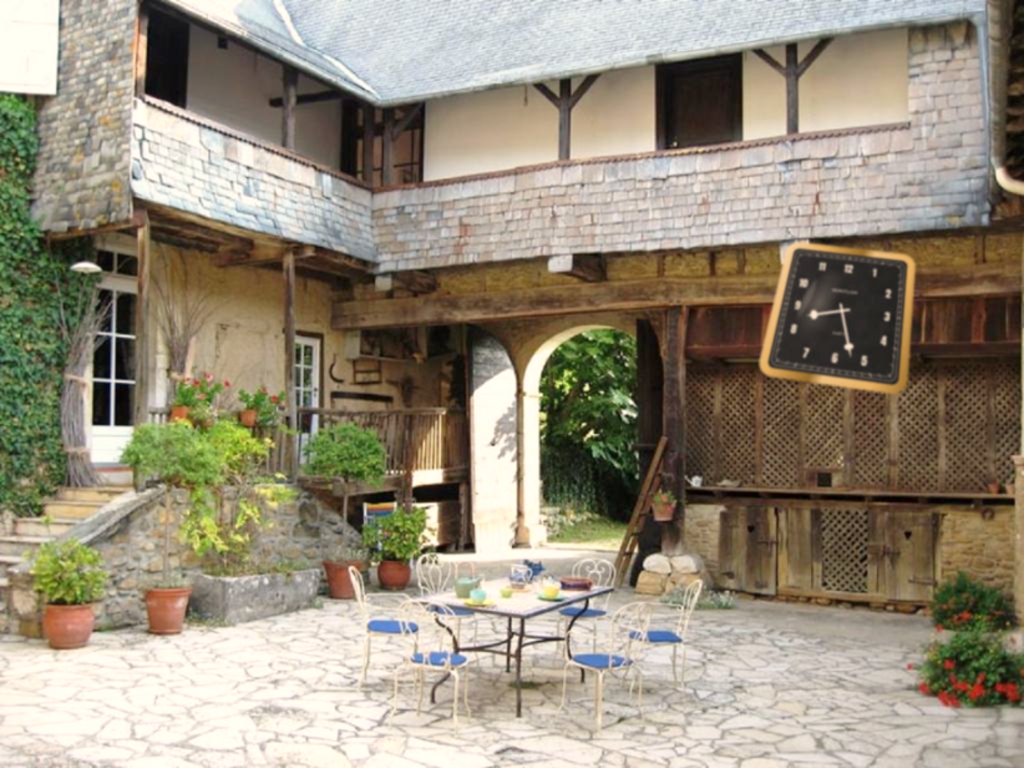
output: 8.27
